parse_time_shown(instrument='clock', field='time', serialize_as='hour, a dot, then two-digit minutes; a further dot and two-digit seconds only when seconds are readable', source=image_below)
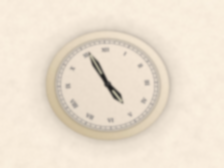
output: 4.56
